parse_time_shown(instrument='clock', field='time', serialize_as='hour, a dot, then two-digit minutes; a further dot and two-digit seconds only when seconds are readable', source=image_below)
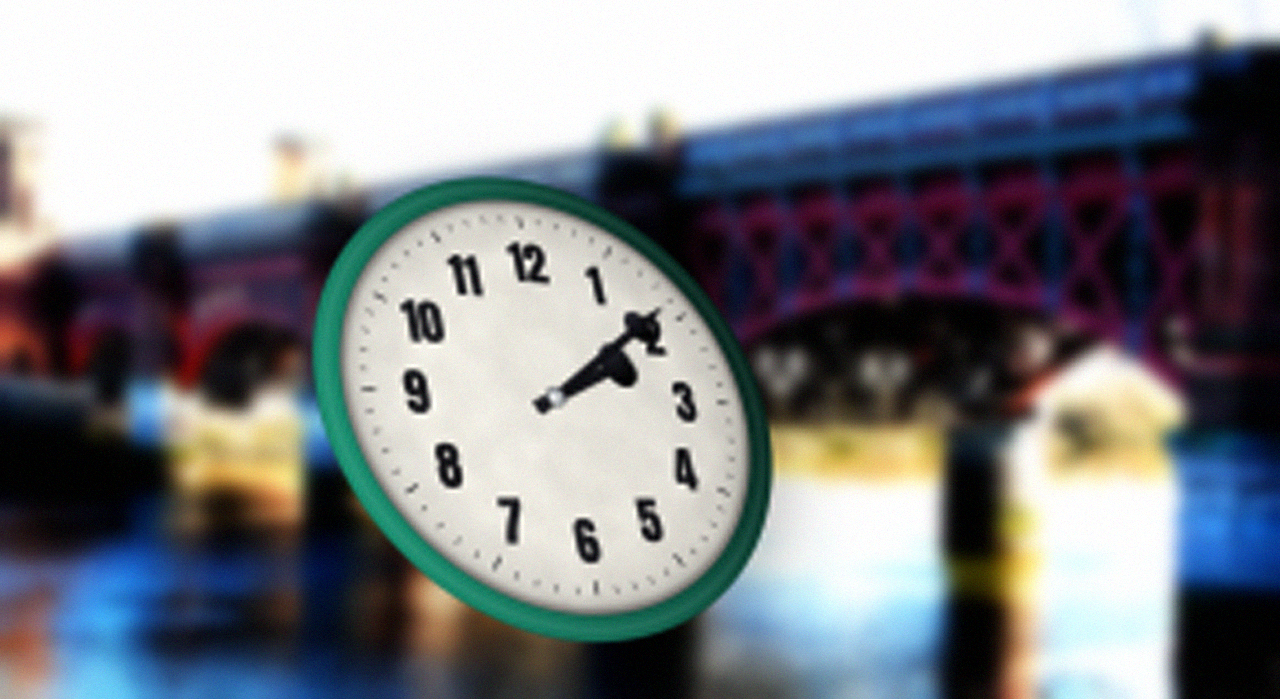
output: 2.09
